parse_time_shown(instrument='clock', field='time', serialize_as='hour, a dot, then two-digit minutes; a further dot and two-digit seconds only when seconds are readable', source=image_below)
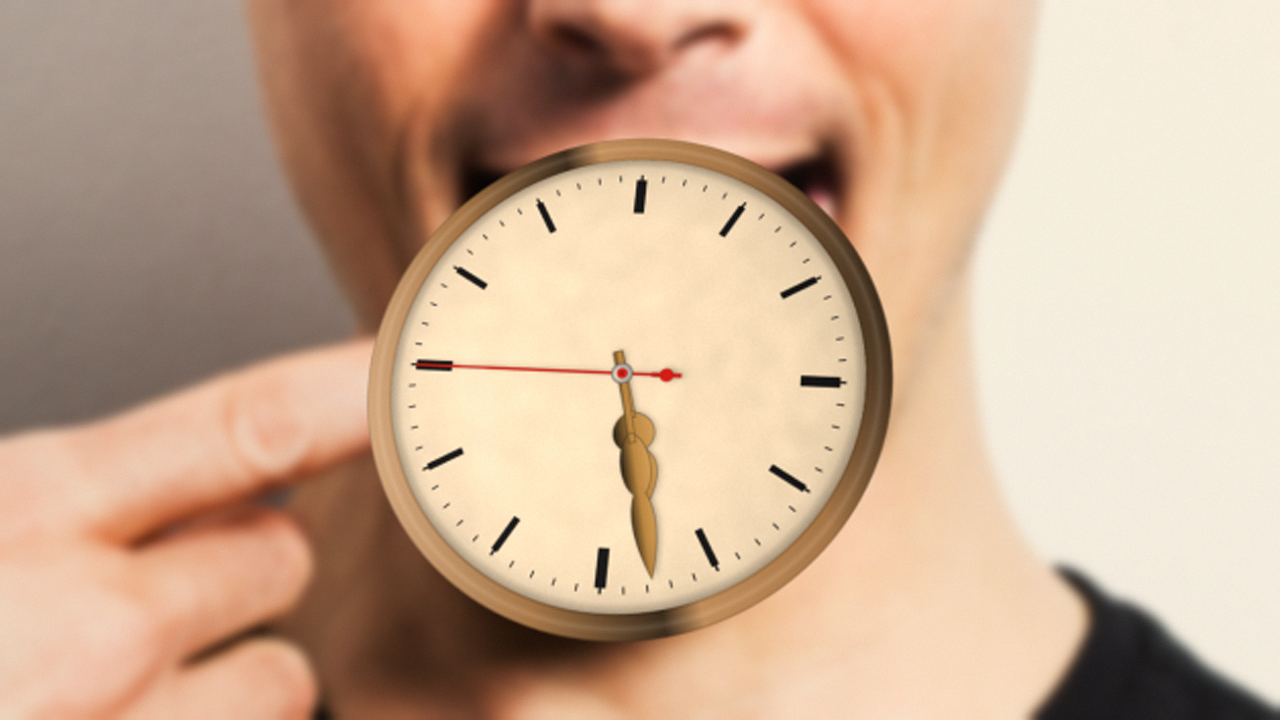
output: 5.27.45
